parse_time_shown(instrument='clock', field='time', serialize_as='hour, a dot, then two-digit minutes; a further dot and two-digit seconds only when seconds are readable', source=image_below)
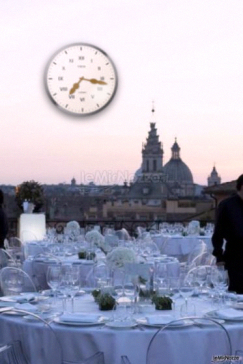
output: 7.17
